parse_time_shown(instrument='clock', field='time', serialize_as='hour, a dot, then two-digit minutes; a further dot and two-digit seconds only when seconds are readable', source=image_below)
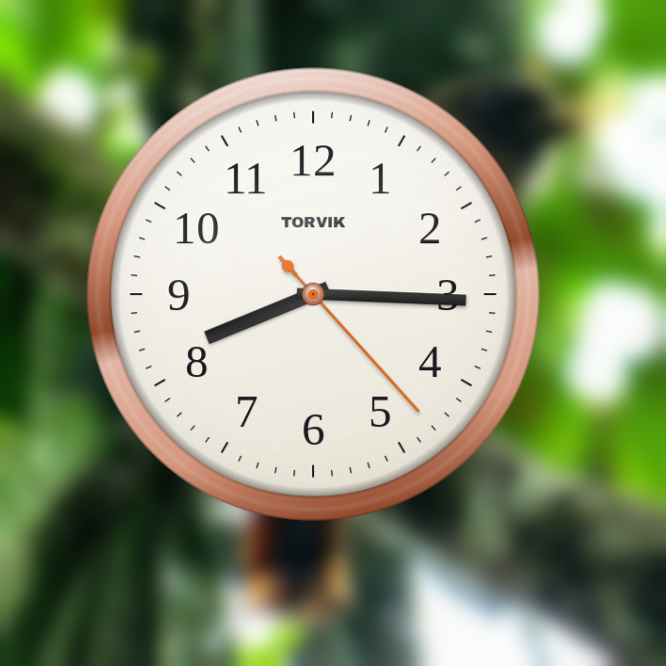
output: 8.15.23
